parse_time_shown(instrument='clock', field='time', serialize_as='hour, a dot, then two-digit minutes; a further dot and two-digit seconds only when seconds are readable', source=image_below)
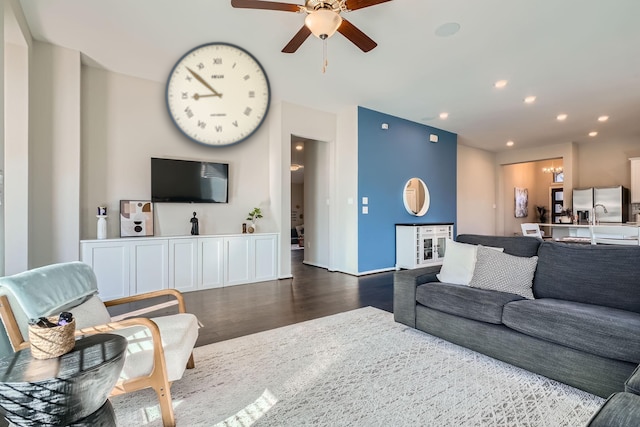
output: 8.52
